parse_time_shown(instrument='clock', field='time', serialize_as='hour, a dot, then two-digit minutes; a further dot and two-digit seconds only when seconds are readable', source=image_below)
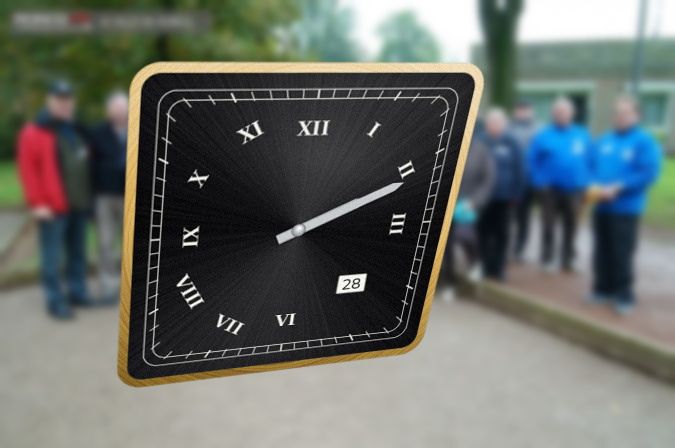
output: 2.11
